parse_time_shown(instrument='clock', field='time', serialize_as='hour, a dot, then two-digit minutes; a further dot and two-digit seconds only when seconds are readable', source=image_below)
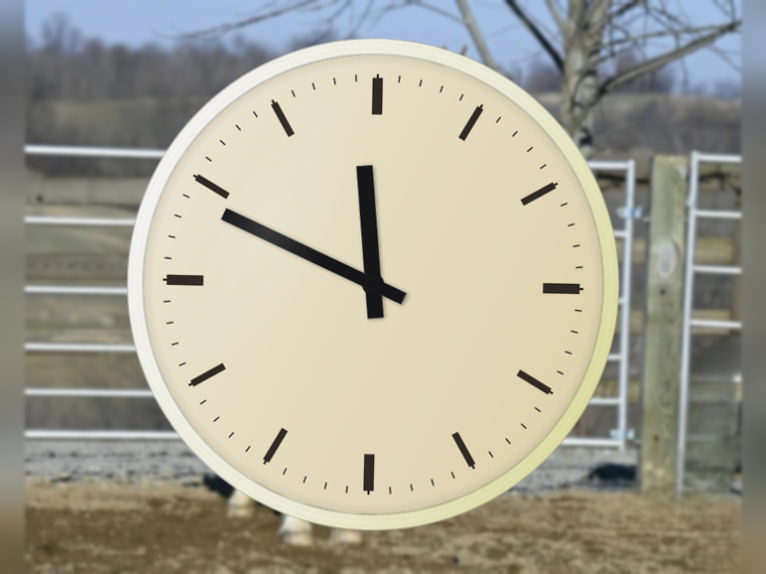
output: 11.49
